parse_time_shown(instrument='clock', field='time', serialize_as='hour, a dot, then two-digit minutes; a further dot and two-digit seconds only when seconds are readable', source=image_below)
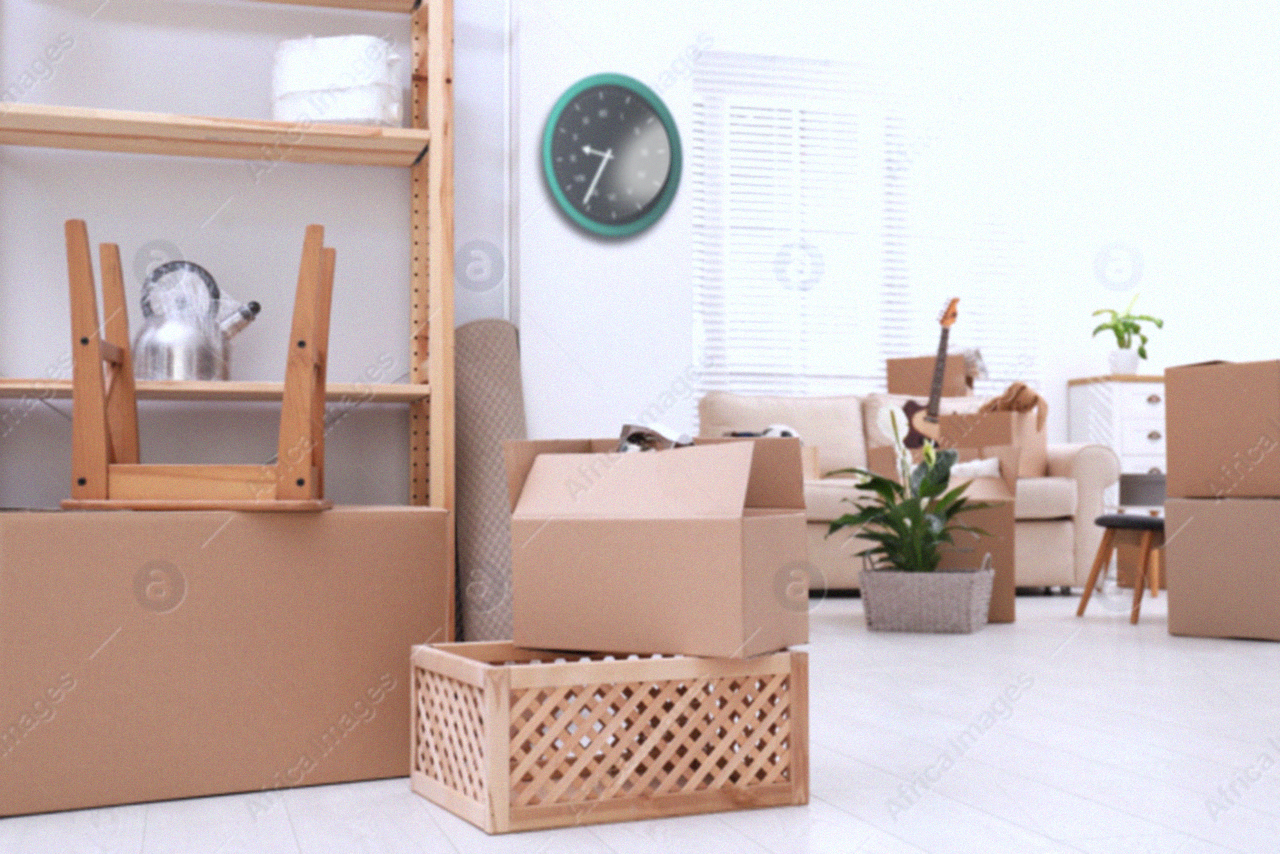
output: 9.36
